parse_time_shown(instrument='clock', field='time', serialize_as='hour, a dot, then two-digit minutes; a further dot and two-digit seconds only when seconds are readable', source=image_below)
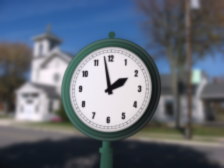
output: 1.58
